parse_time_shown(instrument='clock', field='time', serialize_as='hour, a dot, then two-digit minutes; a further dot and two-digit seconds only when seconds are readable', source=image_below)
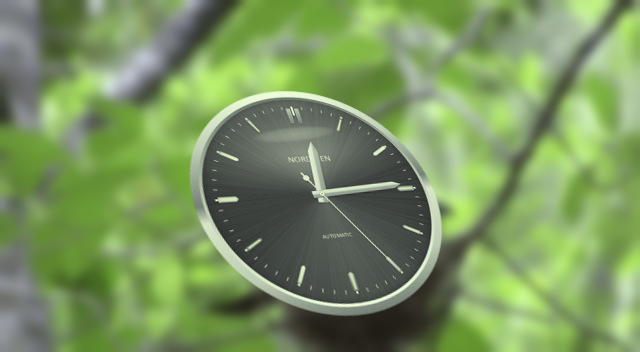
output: 12.14.25
